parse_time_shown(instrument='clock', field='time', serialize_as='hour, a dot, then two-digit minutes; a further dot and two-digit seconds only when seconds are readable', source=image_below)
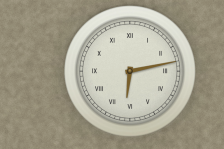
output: 6.13
